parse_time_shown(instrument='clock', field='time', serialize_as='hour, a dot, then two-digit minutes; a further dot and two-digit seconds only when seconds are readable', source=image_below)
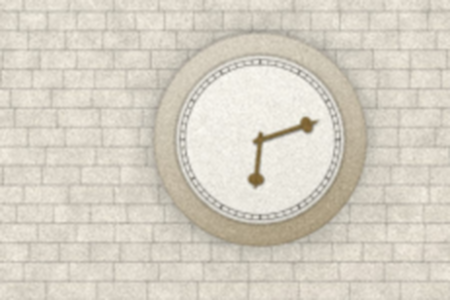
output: 6.12
